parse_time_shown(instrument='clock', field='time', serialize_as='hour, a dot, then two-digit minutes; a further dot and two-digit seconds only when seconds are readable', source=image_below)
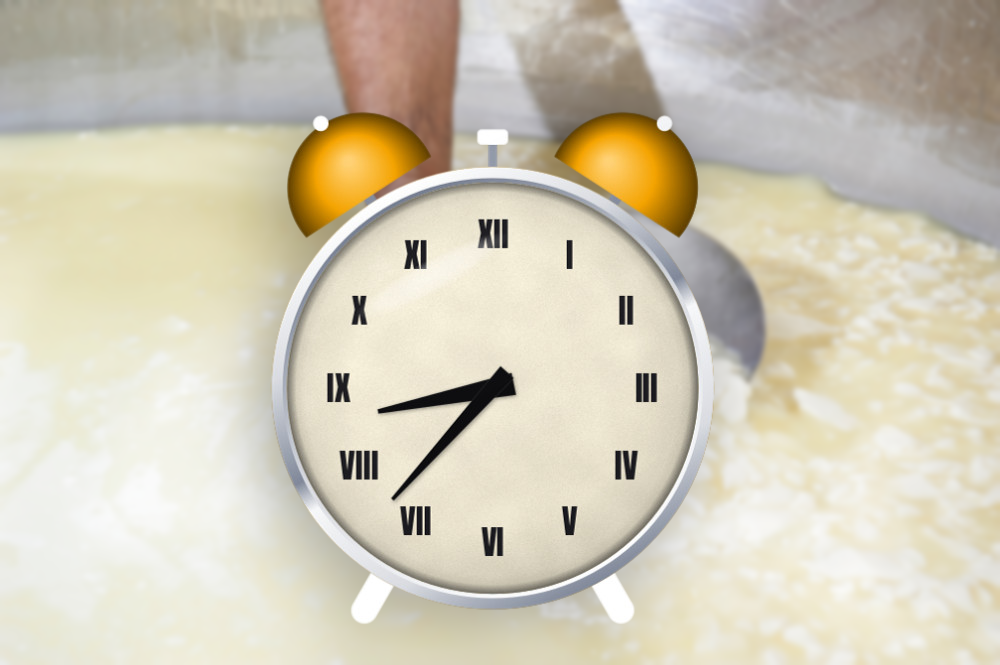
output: 8.37
